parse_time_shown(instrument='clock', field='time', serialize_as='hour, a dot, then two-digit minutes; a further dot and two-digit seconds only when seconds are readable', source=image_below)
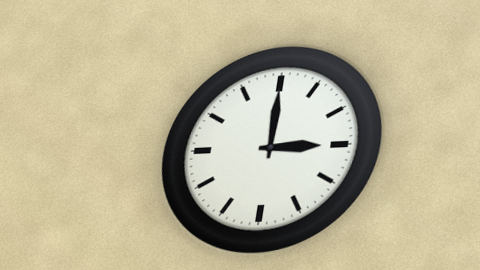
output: 3.00
